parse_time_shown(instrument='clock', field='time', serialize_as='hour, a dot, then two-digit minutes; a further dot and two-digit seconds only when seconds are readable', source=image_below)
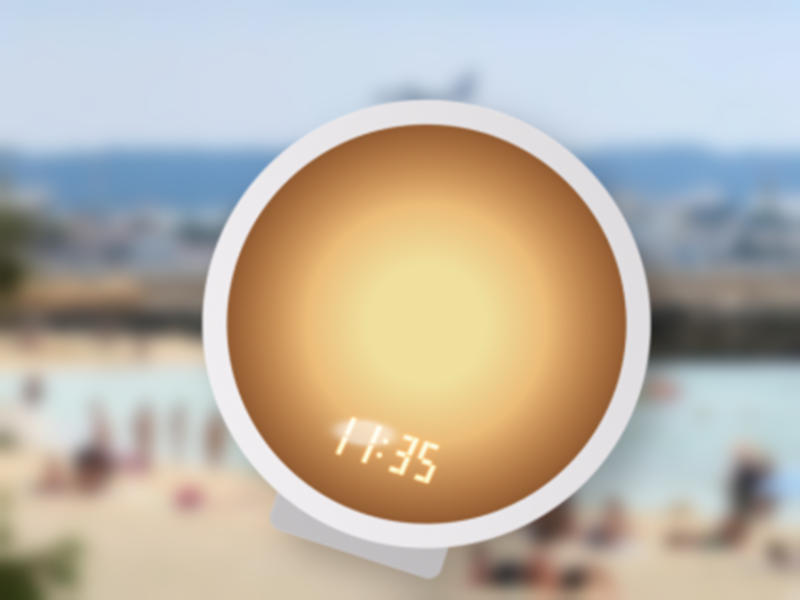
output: 11.35
